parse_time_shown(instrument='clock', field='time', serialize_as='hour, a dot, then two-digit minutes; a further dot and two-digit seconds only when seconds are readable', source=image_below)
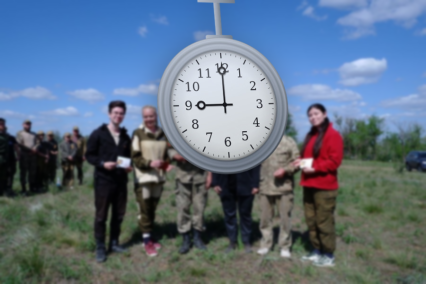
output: 9.00
